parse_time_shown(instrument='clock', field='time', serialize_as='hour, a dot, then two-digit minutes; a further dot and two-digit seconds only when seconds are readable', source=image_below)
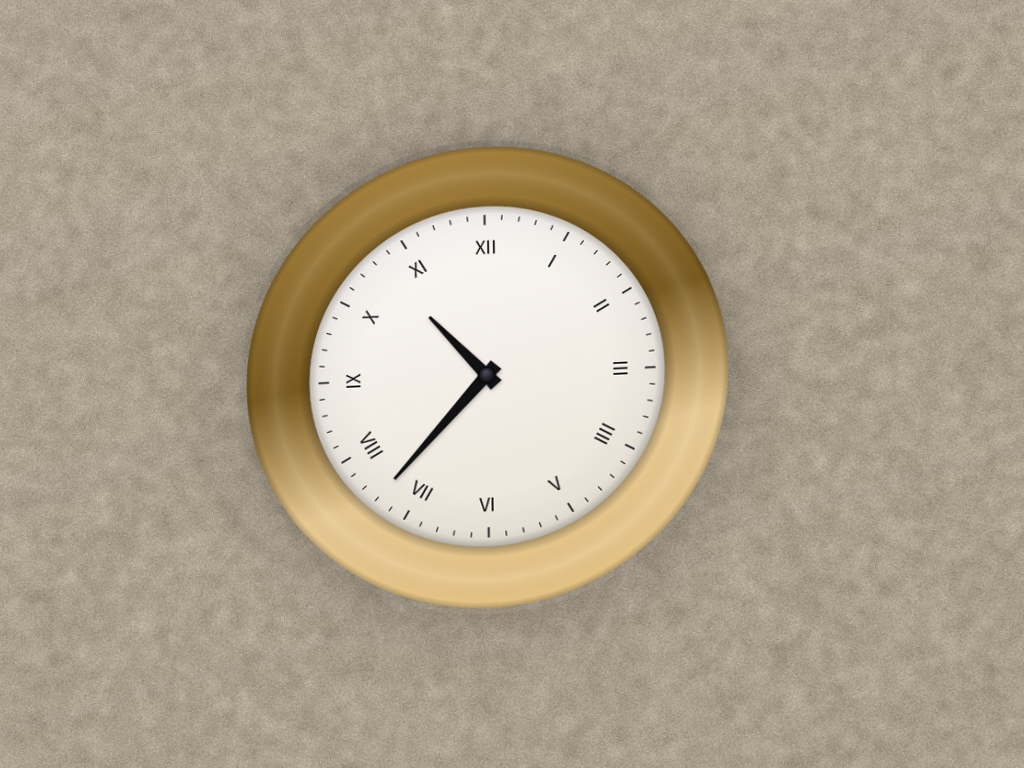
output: 10.37
